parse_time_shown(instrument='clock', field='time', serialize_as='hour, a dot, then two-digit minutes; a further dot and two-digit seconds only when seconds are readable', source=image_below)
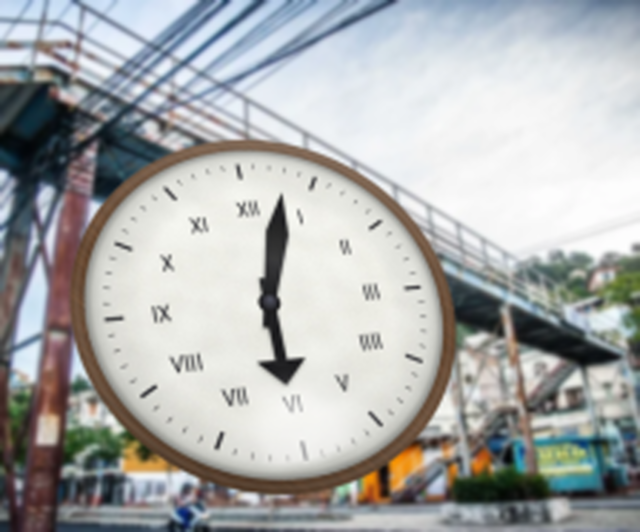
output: 6.03
